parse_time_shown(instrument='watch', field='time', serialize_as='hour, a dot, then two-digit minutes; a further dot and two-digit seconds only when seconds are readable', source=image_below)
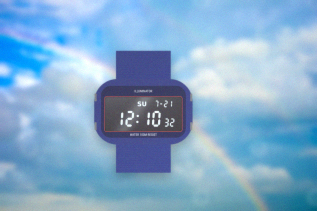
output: 12.10.32
